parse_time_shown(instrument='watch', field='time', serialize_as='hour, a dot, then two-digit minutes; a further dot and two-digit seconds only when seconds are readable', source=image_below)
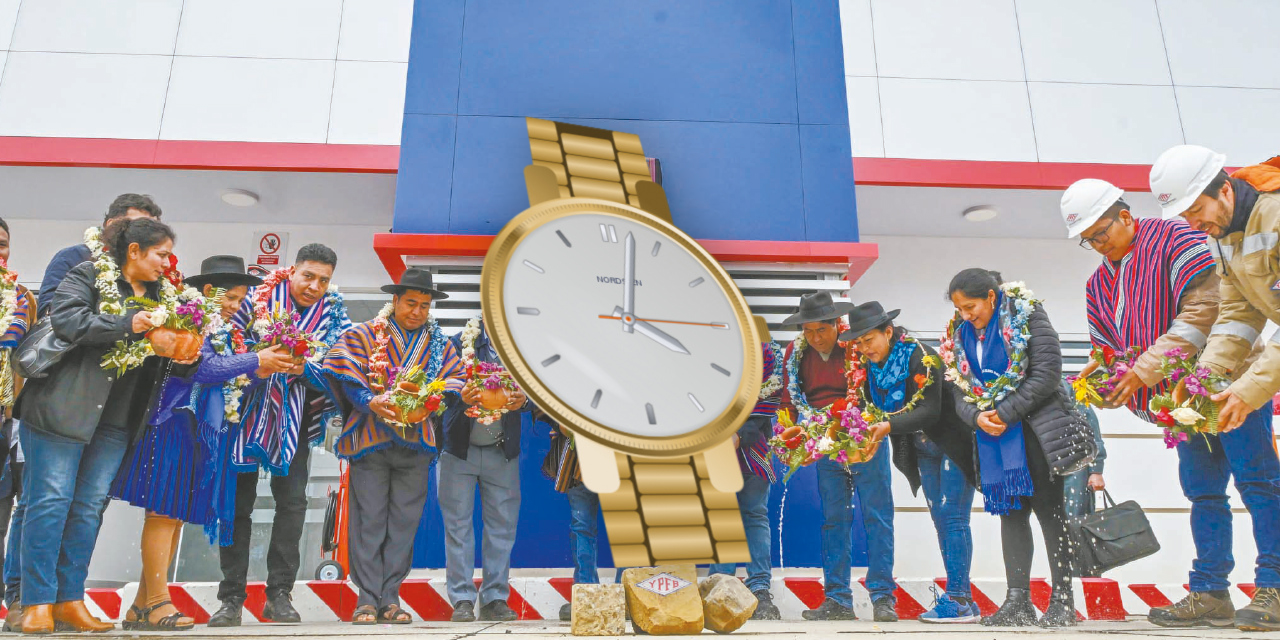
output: 4.02.15
